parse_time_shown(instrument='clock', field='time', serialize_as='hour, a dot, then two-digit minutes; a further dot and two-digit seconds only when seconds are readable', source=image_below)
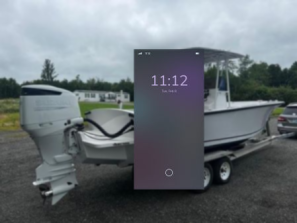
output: 11.12
